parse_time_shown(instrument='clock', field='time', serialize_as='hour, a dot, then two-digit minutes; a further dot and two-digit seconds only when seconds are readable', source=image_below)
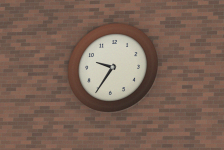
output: 9.35
